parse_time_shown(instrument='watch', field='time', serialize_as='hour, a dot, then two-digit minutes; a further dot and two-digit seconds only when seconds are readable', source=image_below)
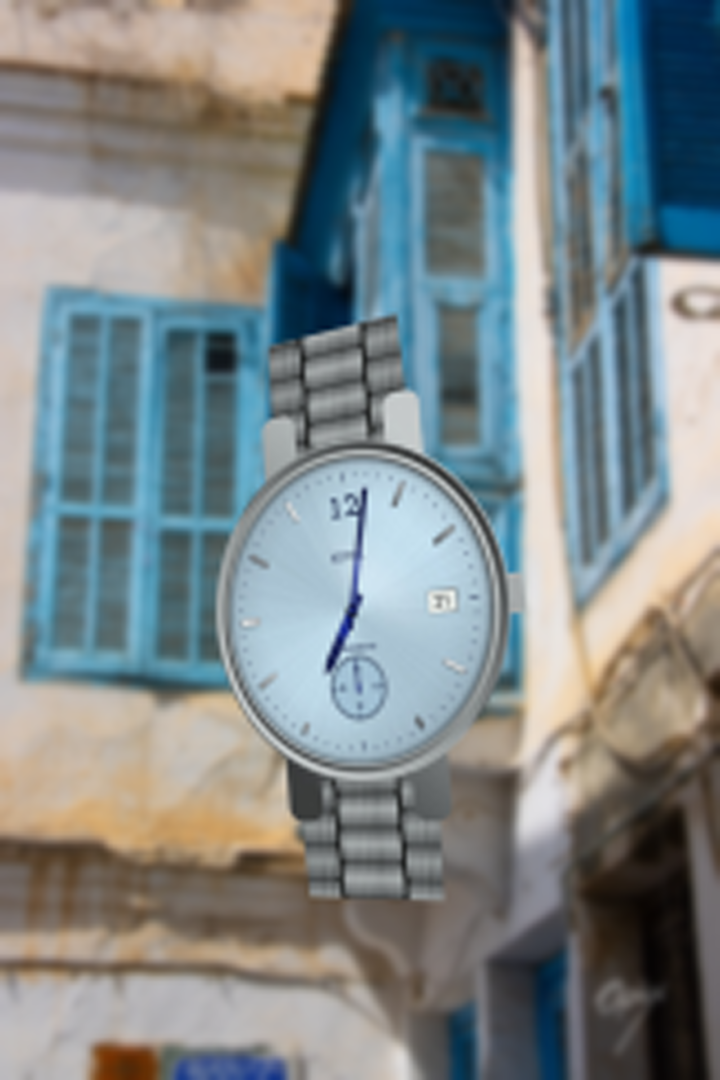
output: 7.02
